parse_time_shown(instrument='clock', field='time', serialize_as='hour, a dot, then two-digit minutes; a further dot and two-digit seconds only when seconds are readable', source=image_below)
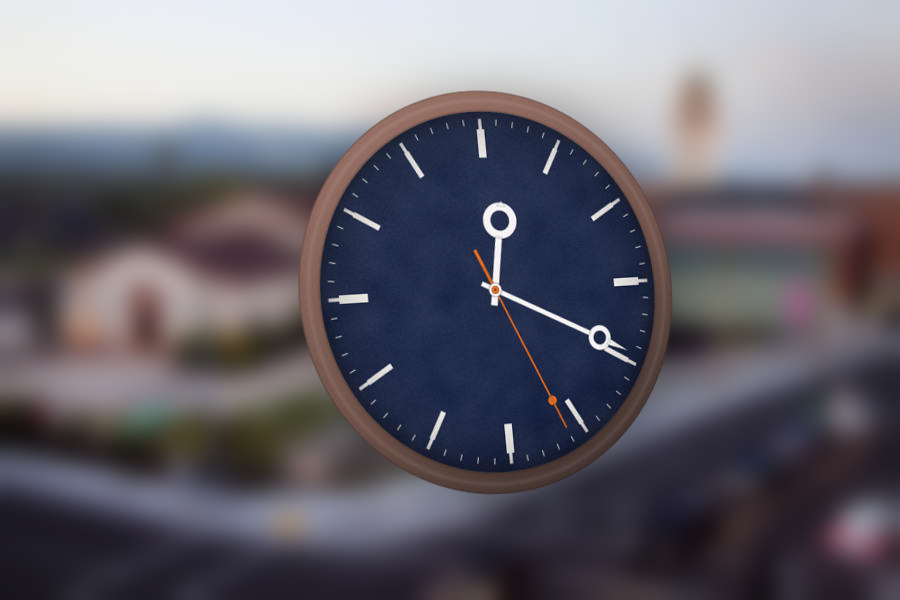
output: 12.19.26
